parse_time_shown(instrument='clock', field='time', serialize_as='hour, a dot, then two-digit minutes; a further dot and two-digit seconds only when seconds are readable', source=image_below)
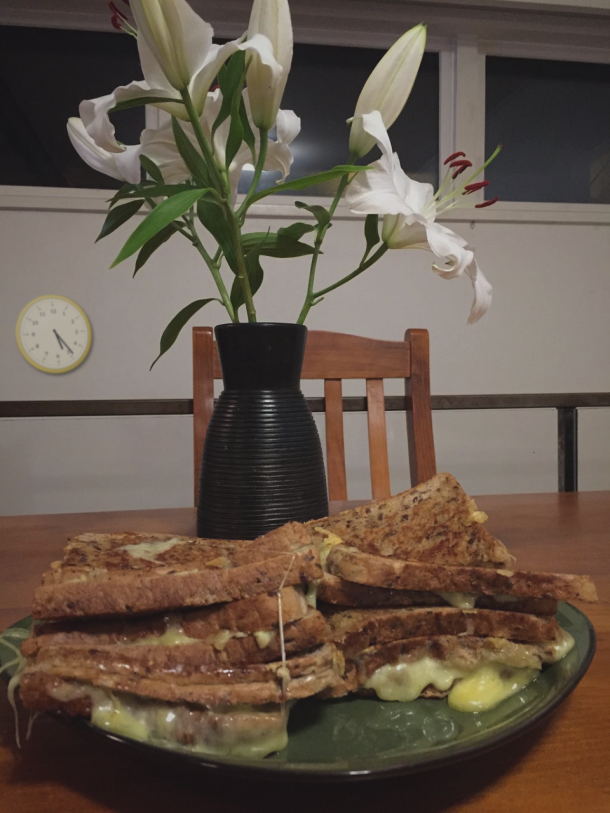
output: 5.24
